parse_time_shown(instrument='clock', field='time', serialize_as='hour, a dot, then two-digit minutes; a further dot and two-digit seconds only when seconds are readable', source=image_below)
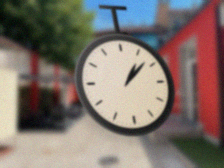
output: 1.08
